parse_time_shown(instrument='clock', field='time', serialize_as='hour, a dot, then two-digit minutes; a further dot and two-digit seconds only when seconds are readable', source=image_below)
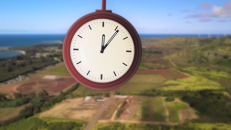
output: 12.06
